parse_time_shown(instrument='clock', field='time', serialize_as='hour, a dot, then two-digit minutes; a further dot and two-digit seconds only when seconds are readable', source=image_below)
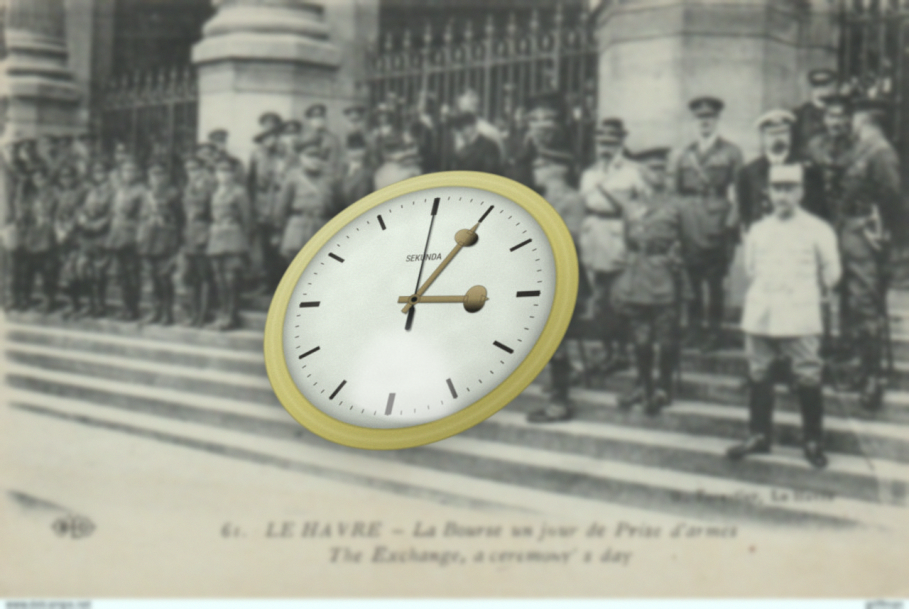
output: 3.05.00
